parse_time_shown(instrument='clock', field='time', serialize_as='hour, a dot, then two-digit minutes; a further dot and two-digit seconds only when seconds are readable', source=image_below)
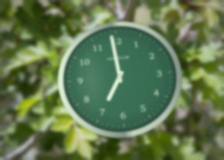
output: 6.59
